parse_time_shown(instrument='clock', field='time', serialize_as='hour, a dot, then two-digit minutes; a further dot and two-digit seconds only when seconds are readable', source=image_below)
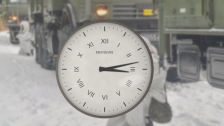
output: 3.13
